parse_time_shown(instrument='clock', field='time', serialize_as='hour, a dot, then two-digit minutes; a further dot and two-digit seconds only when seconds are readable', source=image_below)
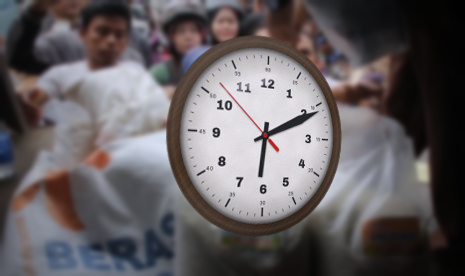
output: 6.10.52
